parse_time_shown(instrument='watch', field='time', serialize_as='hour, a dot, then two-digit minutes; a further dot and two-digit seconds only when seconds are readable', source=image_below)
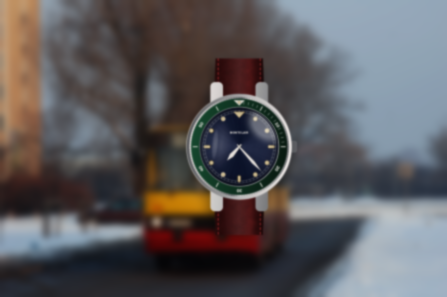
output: 7.23
